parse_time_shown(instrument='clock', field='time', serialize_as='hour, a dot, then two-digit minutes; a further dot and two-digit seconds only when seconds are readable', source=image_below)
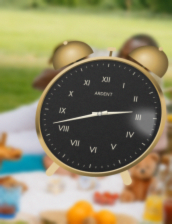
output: 2.42
